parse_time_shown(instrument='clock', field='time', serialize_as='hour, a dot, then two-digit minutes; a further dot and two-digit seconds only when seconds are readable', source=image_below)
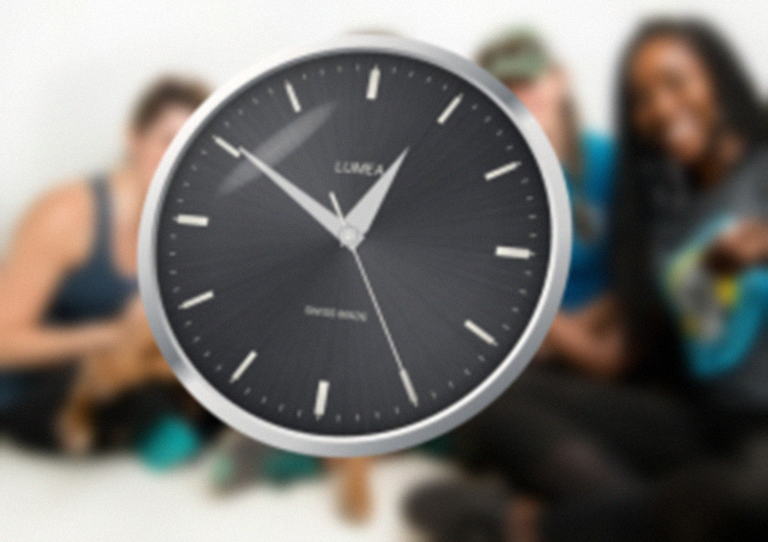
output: 12.50.25
